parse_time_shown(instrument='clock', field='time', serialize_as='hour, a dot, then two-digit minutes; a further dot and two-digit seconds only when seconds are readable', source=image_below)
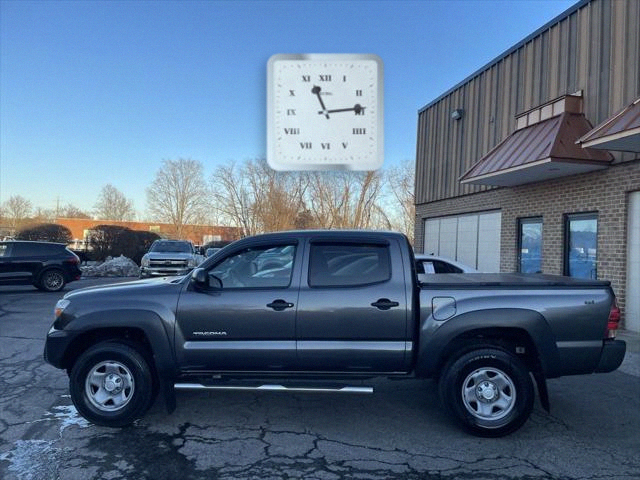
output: 11.14
